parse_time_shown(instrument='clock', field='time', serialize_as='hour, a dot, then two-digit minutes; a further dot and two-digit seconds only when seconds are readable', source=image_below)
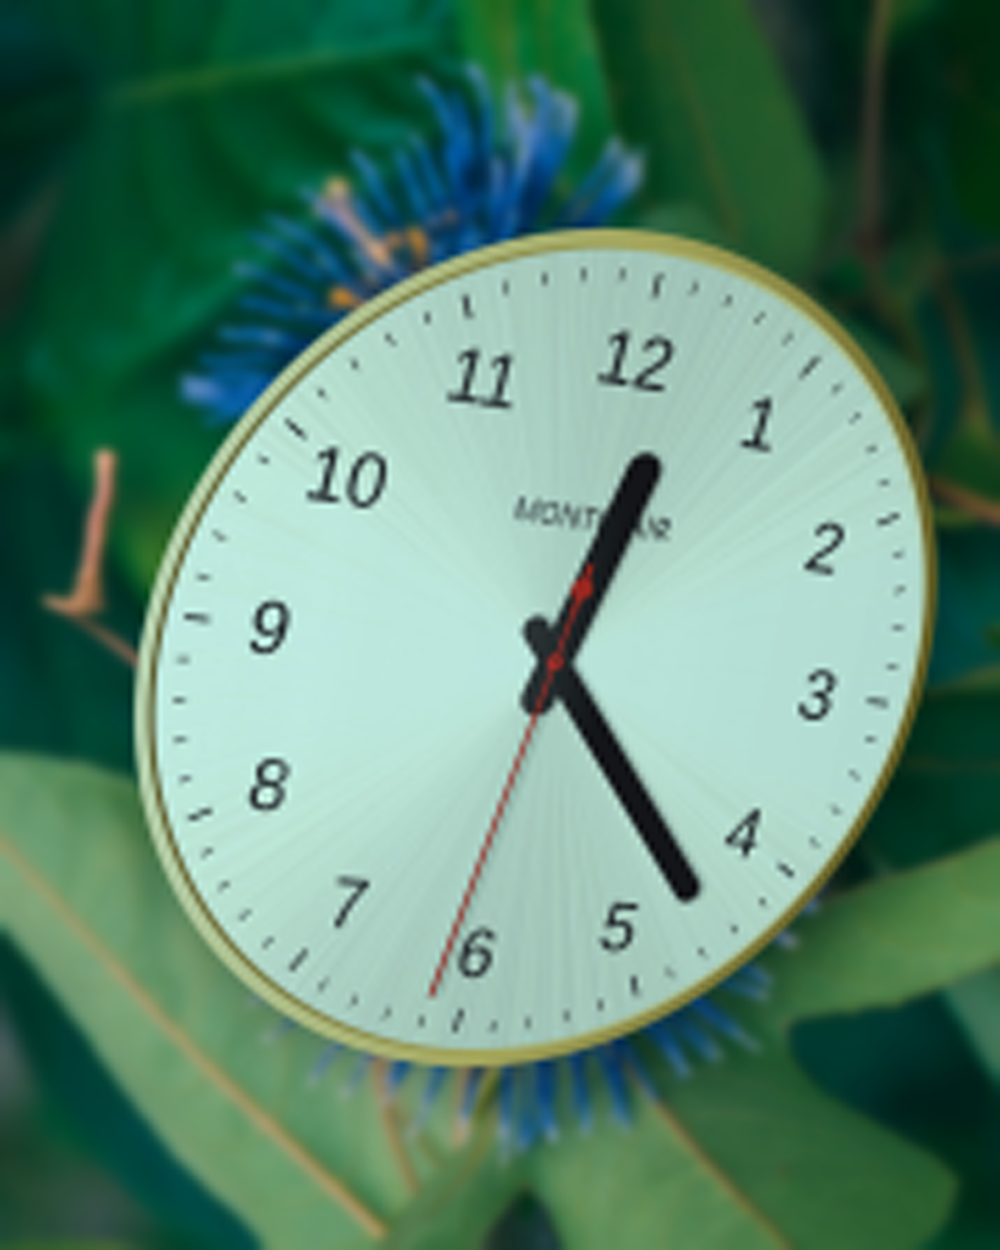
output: 12.22.31
